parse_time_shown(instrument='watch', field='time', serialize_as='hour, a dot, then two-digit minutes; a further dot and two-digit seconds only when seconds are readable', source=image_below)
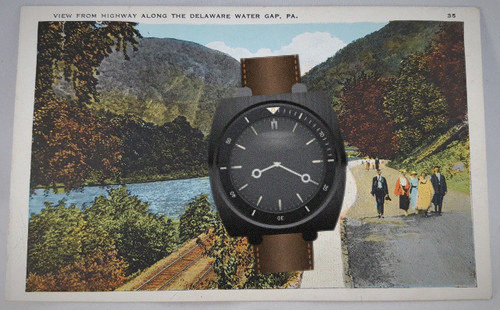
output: 8.20
